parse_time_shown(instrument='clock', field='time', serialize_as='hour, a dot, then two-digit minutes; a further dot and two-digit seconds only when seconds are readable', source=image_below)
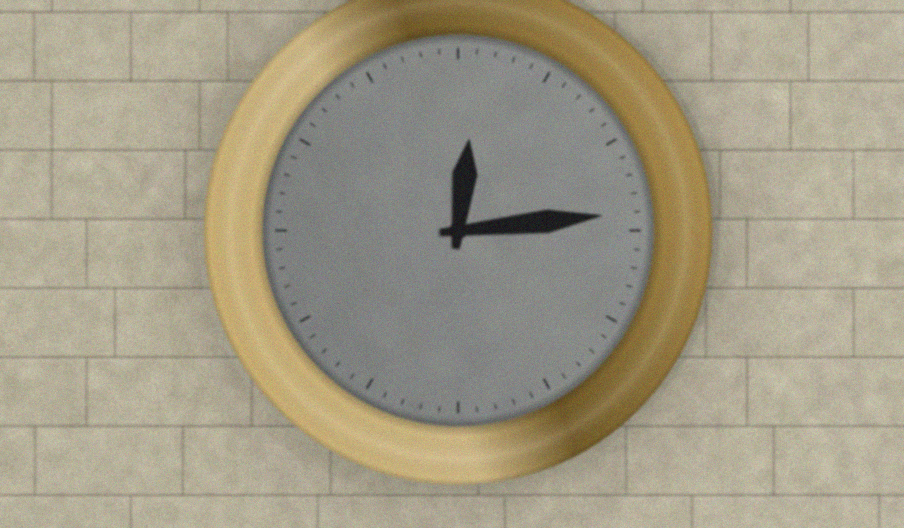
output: 12.14
